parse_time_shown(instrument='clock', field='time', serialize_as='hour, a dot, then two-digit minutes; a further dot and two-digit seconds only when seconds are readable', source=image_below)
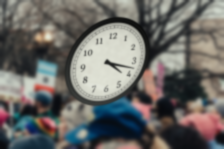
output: 4.18
